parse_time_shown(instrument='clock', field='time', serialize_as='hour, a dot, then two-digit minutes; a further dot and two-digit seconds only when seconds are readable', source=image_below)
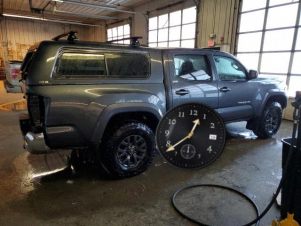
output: 12.38
